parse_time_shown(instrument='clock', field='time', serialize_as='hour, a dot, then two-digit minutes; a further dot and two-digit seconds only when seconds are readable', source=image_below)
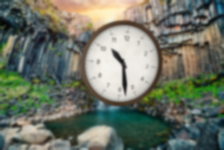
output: 10.28
